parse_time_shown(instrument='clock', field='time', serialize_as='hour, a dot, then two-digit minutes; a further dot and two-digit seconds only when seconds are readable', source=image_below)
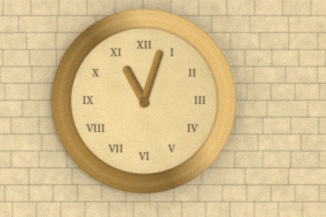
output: 11.03
